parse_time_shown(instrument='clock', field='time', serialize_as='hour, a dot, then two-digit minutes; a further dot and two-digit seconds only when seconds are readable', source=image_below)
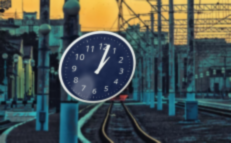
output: 1.02
